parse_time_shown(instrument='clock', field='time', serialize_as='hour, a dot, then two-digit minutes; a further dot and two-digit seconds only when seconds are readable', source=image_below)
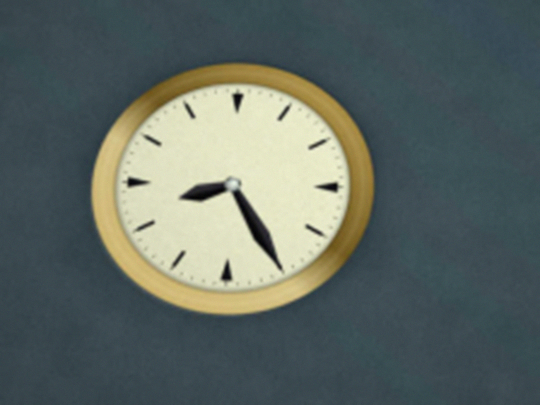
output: 8.25
